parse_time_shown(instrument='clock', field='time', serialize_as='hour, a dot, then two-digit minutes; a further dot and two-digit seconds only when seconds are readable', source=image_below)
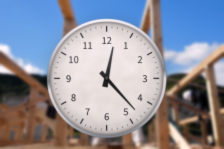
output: 12.23
